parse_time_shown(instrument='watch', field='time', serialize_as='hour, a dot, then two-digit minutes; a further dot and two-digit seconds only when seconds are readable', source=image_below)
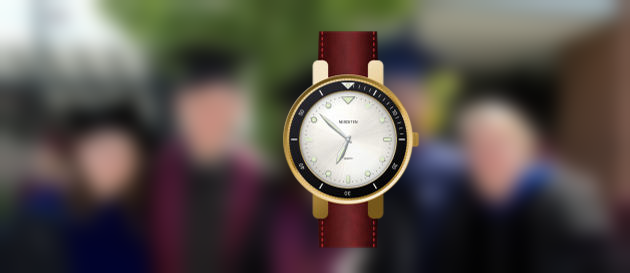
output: 6.52
